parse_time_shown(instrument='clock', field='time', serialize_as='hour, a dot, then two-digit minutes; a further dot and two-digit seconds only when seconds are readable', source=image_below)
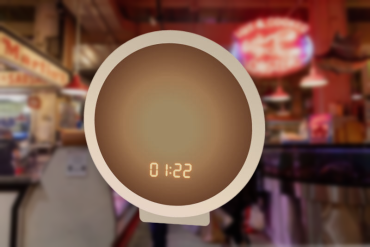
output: 1.22
